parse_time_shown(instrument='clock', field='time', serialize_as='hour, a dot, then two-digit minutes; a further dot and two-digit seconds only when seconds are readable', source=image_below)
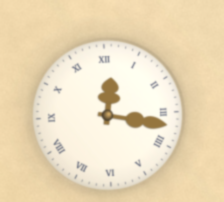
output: 12.17
